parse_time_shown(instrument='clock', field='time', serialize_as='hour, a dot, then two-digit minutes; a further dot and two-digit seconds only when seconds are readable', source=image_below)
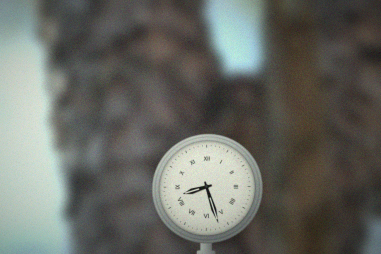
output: 8.27
